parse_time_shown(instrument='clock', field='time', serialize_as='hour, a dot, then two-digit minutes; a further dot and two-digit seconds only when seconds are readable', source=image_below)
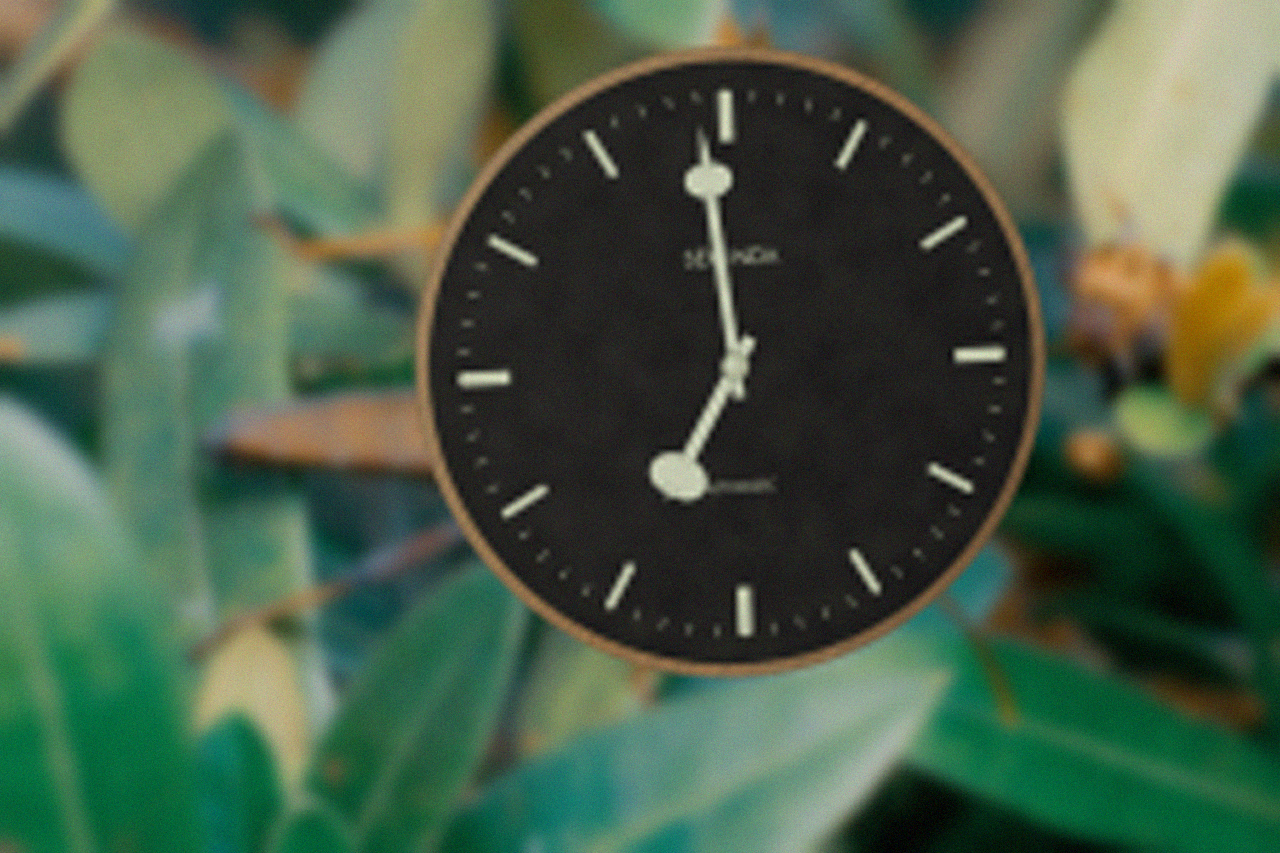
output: 6.59
